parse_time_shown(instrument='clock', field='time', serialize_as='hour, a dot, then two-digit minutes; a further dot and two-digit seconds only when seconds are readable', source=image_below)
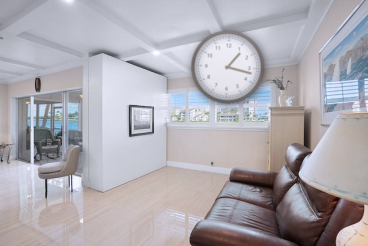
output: 1.17
